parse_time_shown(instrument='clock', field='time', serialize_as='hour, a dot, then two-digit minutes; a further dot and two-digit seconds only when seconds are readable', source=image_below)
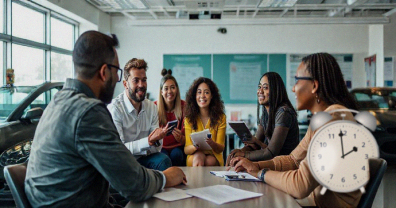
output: 1.59
